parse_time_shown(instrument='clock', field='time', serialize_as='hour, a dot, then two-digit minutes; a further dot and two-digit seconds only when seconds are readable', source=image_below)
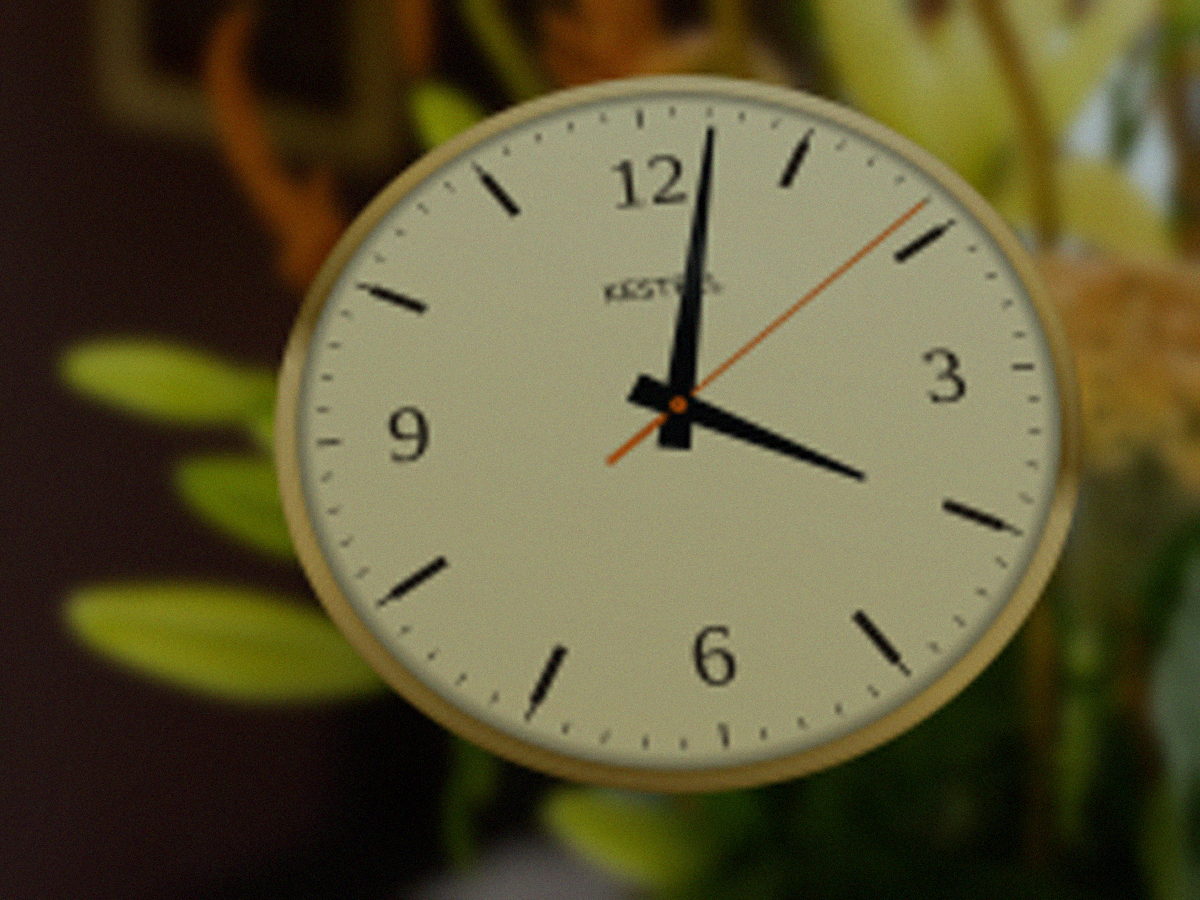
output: 4.02.09
